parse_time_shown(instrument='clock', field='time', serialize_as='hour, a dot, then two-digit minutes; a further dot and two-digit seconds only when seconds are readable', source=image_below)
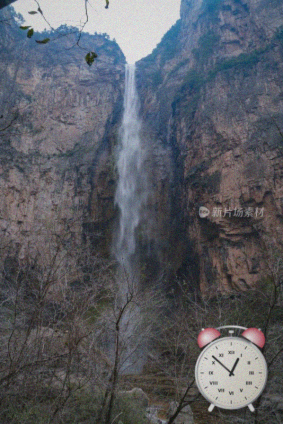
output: 12.52
